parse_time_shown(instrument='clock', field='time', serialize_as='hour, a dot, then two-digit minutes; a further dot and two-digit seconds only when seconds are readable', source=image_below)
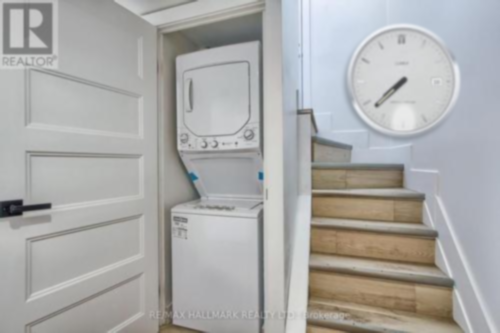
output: 7.38
